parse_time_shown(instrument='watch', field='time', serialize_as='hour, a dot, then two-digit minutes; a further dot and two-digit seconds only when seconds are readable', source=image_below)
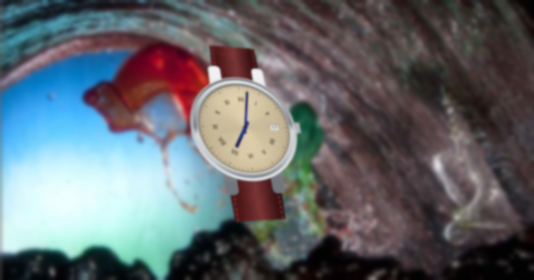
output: 7.02
